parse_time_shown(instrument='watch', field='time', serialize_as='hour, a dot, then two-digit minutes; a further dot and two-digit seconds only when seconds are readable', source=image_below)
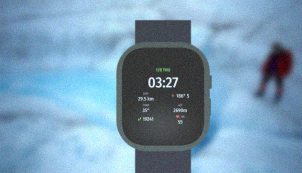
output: 3.27
